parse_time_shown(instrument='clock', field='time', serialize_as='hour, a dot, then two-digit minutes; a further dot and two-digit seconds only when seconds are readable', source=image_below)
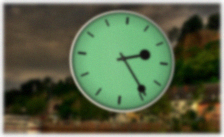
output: 2.24
